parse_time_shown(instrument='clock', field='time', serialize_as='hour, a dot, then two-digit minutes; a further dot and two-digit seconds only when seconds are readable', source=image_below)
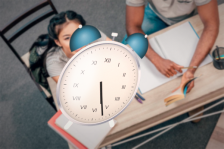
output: 5.27
